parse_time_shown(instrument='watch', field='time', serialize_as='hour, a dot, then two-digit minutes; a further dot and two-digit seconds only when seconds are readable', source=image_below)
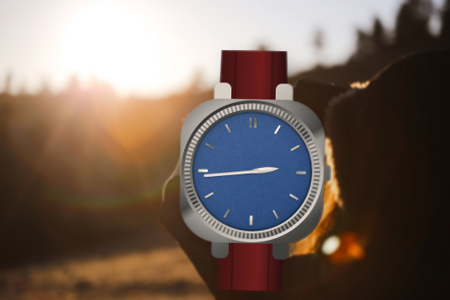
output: 2.44
